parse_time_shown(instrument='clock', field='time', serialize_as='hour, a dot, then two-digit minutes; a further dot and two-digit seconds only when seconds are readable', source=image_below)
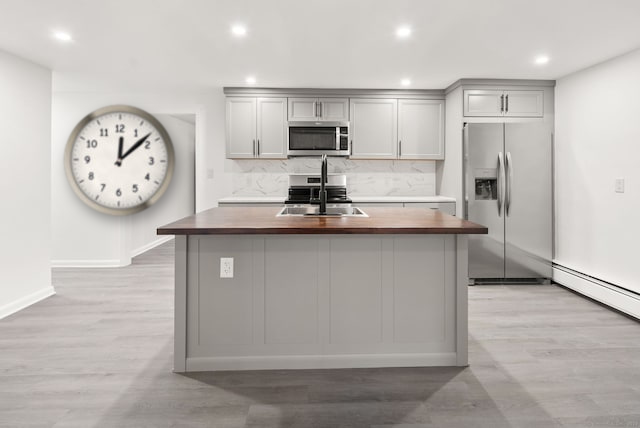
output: 12.08
